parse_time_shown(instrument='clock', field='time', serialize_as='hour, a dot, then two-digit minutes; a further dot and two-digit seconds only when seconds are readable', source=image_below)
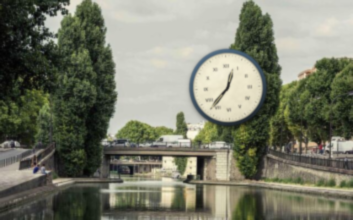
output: 12.37
